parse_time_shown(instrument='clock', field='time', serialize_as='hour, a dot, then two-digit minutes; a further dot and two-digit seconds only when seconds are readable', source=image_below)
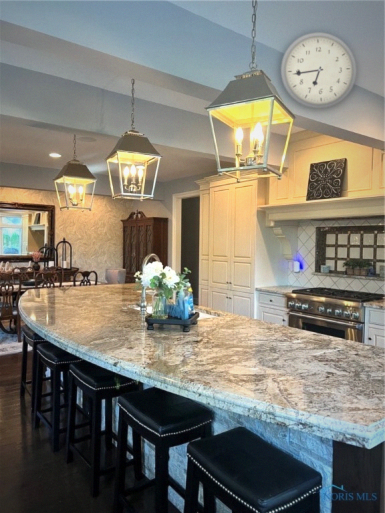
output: 6.44
